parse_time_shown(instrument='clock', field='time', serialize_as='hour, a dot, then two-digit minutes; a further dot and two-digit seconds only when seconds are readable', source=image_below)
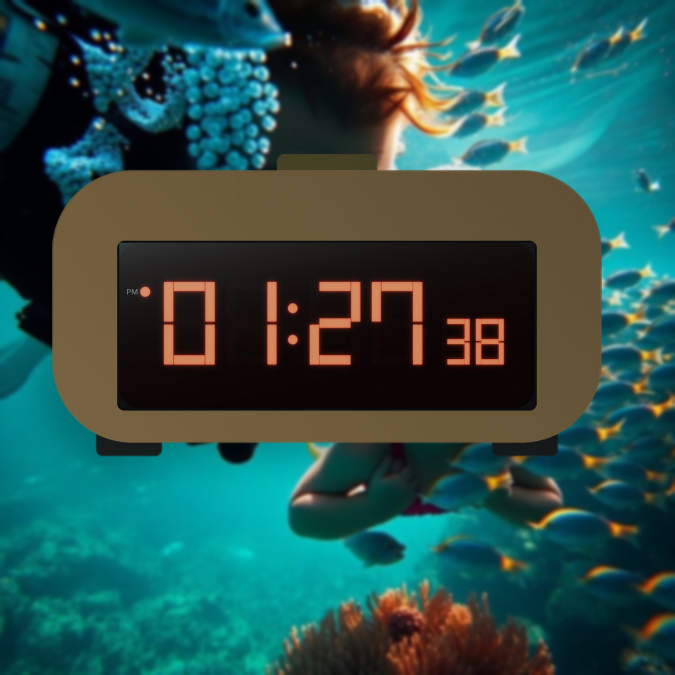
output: 1.27.38
